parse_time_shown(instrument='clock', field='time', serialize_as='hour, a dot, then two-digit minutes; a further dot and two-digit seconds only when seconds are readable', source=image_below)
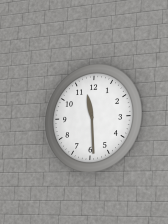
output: 11.29
